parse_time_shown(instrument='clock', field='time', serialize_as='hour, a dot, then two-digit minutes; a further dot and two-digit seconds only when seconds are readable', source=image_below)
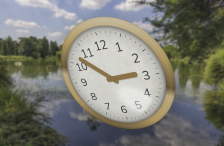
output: 2.52
